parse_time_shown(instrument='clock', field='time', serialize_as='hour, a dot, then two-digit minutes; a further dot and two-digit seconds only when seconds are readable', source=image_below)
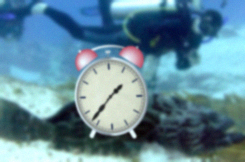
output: 1.37
